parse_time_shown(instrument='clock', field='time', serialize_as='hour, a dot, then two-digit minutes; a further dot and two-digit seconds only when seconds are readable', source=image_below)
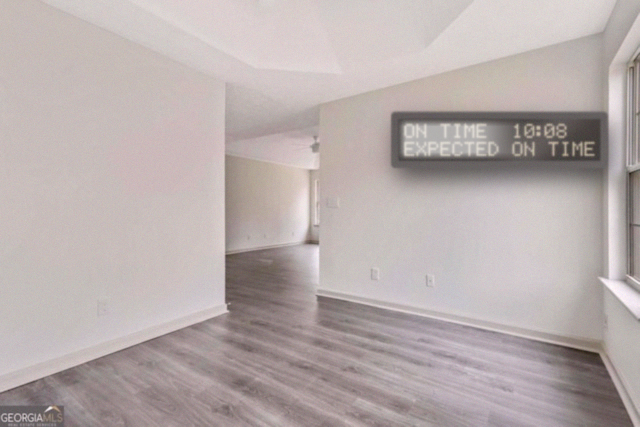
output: 10.08
